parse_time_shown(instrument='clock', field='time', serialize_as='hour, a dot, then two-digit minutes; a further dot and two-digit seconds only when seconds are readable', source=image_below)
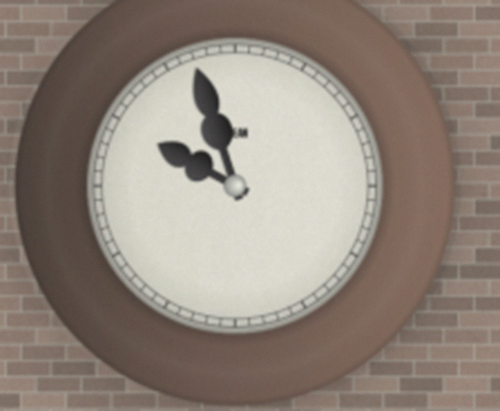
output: 9.57
